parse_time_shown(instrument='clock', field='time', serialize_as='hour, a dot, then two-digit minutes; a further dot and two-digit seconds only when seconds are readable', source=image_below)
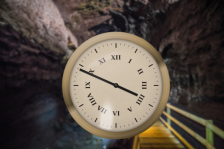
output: 3.49
